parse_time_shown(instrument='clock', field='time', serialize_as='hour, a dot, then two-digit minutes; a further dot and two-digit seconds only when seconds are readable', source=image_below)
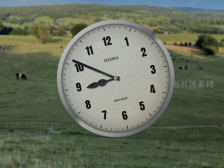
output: 8.51
